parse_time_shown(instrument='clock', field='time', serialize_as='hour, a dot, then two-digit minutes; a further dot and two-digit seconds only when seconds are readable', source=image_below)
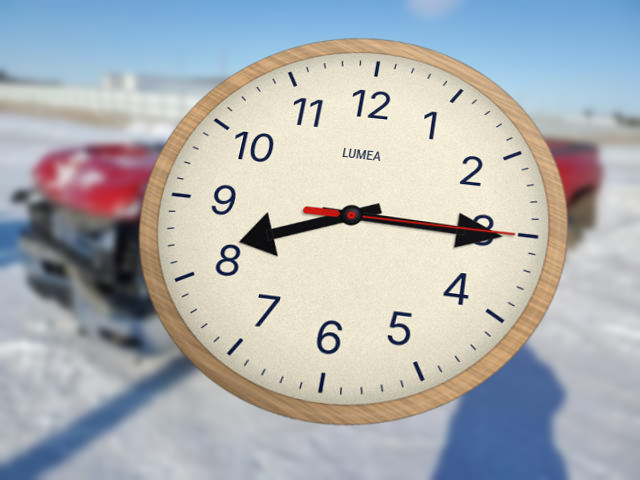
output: 8.15.15
